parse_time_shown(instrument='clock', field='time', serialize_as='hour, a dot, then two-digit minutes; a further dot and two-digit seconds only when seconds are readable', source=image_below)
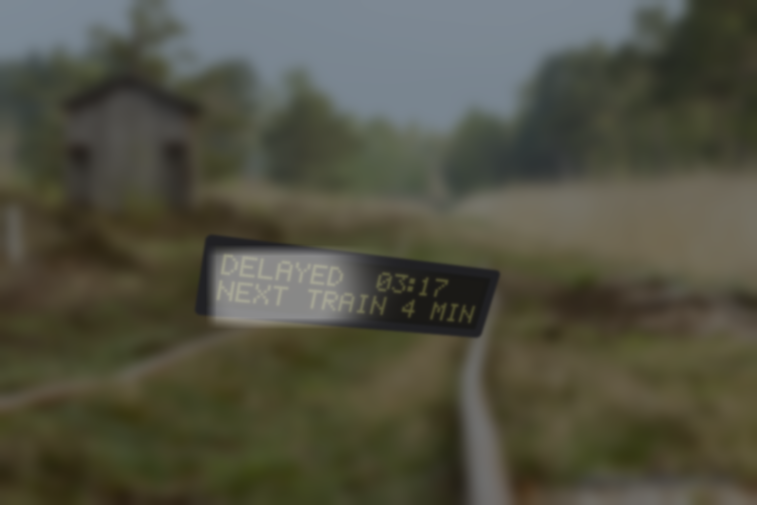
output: 3.17
